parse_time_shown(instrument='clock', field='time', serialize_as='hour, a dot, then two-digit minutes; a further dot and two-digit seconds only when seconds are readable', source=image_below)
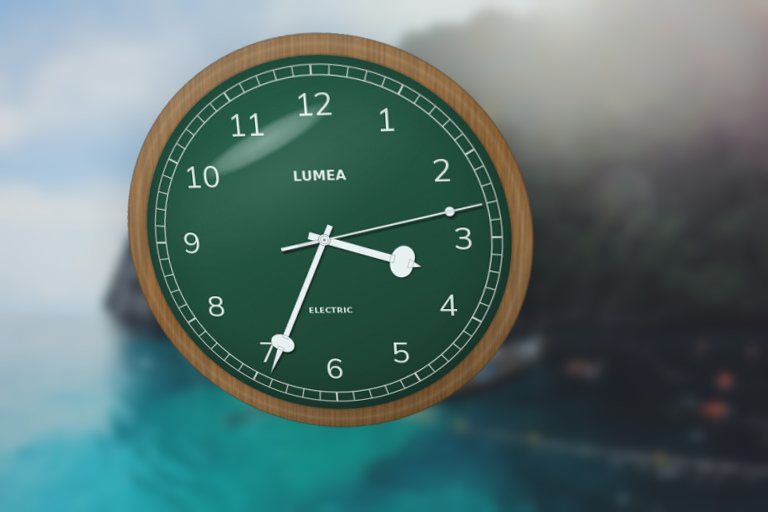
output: 3.34.13
